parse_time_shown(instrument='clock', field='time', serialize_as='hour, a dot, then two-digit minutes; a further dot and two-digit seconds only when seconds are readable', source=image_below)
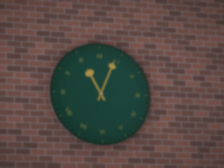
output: 11.04
